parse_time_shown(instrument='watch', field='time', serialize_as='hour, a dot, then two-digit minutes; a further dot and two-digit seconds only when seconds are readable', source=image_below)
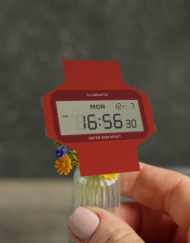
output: 16.56.30
